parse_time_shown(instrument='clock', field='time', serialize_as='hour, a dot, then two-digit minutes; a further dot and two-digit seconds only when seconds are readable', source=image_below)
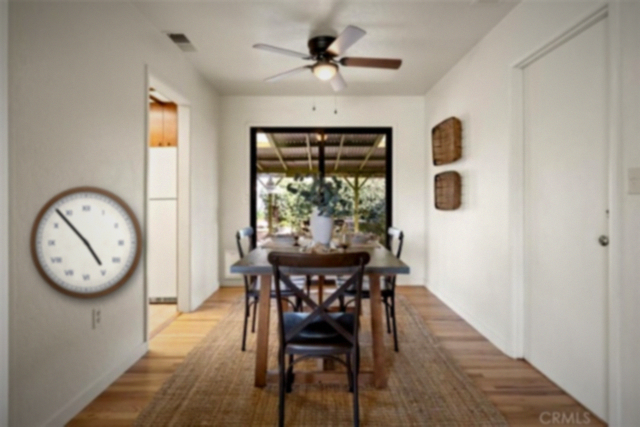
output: 4.53
